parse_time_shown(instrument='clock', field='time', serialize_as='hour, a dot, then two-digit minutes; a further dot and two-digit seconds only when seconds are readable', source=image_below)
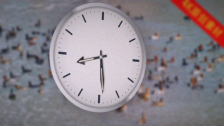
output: 8.29
